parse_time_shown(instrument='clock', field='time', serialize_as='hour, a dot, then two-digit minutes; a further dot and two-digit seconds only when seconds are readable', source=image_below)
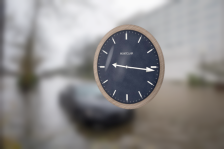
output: 9.16
